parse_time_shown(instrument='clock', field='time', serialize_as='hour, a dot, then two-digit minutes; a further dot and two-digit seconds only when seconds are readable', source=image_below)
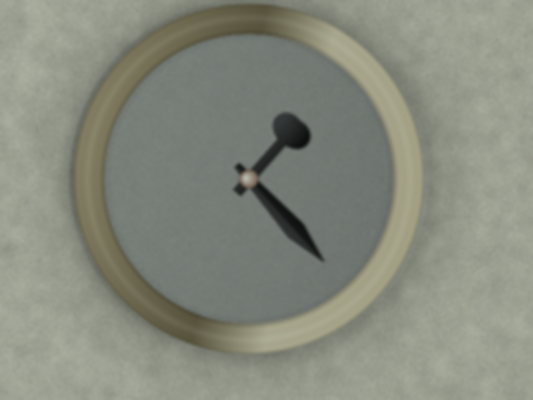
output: 1.23
